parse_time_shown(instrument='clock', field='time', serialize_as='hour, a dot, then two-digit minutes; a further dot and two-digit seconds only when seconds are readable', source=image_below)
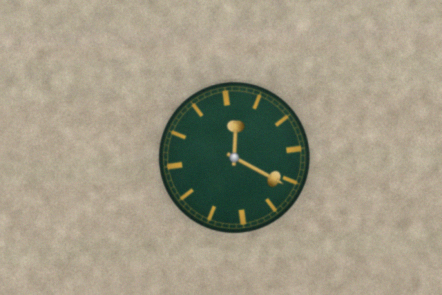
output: 12.21
